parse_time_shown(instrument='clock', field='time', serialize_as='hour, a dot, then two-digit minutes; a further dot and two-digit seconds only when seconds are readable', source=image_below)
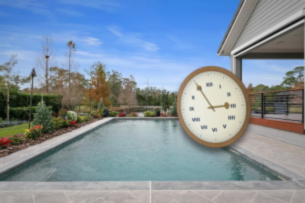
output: 2.55
